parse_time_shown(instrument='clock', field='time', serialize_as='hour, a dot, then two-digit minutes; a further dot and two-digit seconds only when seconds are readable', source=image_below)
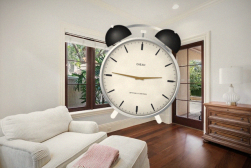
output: 2.46
